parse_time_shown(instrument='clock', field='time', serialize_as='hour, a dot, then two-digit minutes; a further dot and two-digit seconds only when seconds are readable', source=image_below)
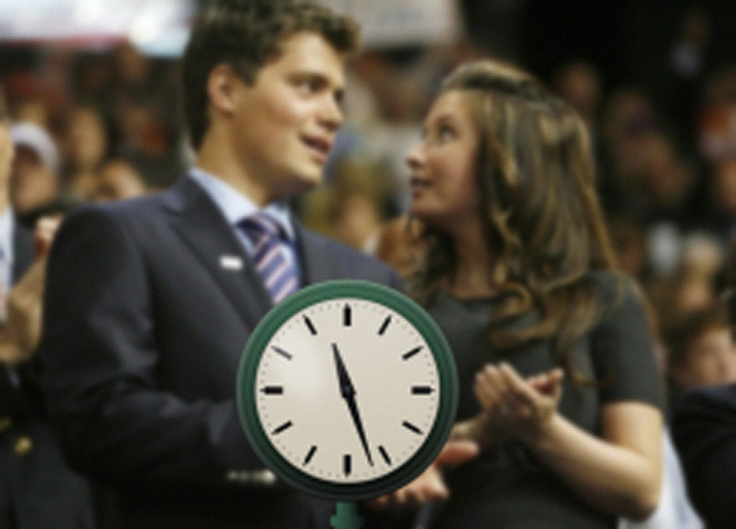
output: 11.27
